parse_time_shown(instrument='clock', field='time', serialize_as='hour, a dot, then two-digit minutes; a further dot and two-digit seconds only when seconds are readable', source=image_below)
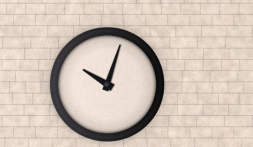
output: 10.03
